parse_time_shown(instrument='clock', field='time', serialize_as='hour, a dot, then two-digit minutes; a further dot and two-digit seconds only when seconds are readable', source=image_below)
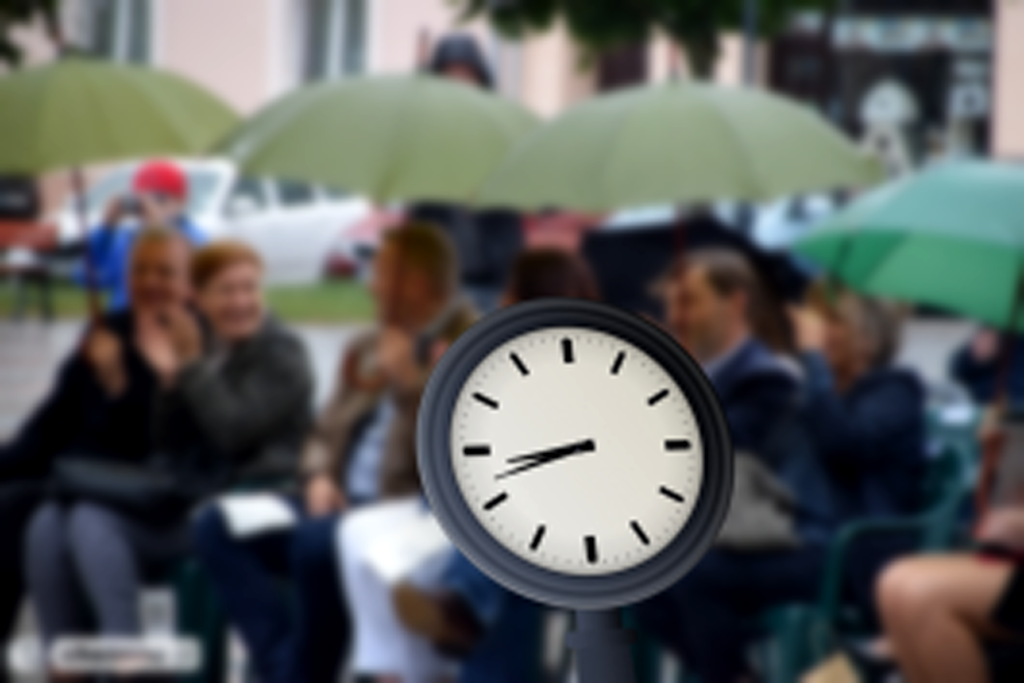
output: 8.42
